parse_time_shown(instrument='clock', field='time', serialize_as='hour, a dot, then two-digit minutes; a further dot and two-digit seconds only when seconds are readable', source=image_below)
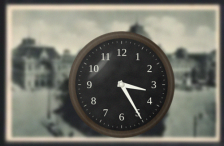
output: 3.25
